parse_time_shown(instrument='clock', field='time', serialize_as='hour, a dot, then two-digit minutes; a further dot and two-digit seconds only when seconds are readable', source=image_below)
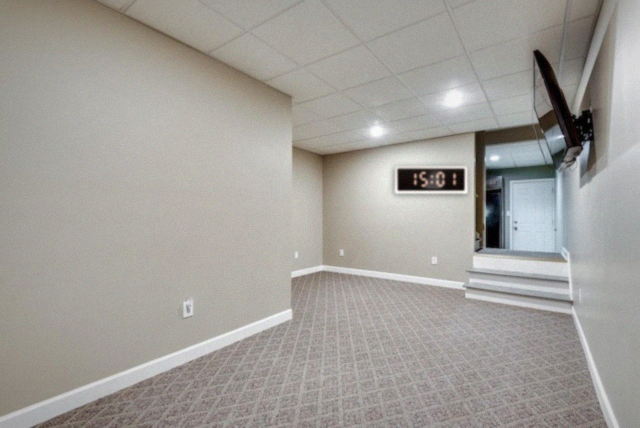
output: 15.01
